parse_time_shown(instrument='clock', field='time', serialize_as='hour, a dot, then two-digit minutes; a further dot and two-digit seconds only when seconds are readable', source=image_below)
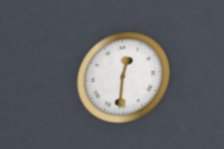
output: 12.31
